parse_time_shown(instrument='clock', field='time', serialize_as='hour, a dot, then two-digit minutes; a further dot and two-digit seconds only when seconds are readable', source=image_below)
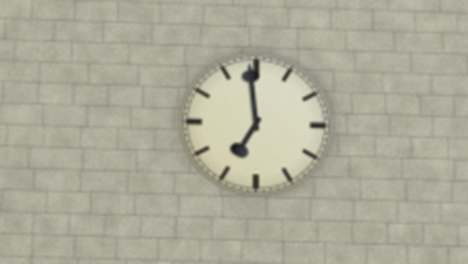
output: 6.59
